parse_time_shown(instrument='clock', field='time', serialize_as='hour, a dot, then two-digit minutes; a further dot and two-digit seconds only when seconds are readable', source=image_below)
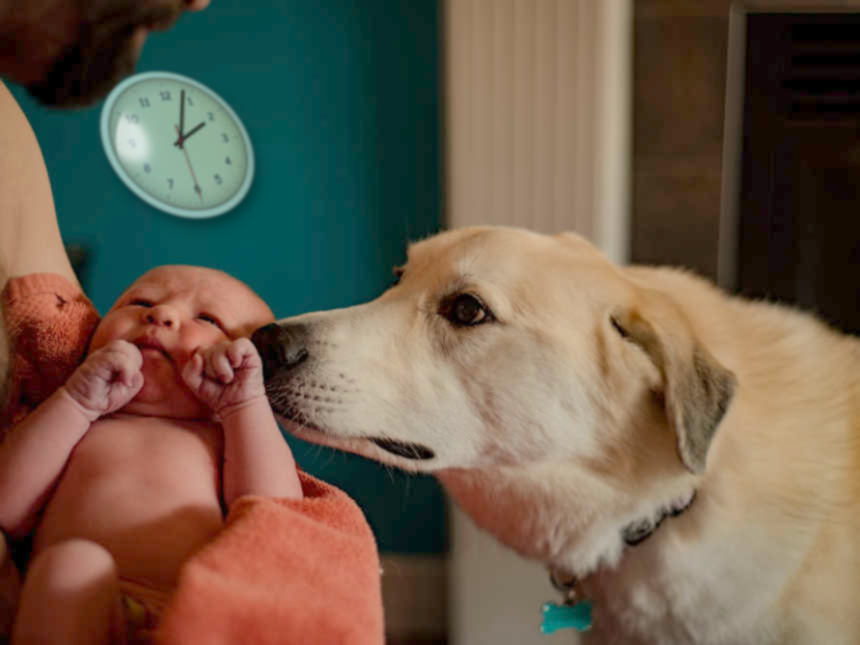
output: 2.03.30
